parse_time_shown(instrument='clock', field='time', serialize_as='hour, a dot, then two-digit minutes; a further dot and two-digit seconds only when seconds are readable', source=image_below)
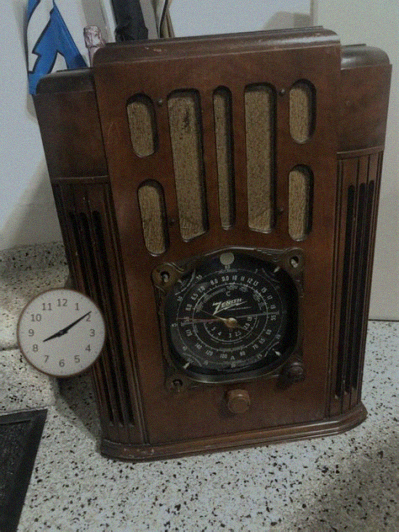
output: 8.09
